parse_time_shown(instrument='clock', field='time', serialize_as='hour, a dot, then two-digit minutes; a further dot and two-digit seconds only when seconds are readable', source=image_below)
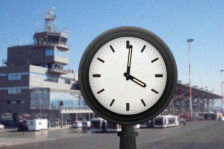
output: 4.01
